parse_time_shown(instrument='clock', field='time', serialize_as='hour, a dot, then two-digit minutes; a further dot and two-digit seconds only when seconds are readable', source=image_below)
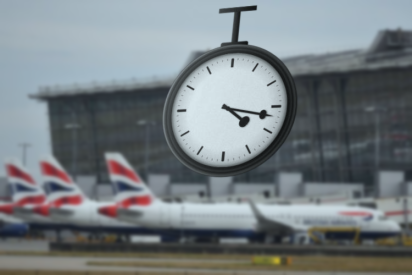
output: 4.17
